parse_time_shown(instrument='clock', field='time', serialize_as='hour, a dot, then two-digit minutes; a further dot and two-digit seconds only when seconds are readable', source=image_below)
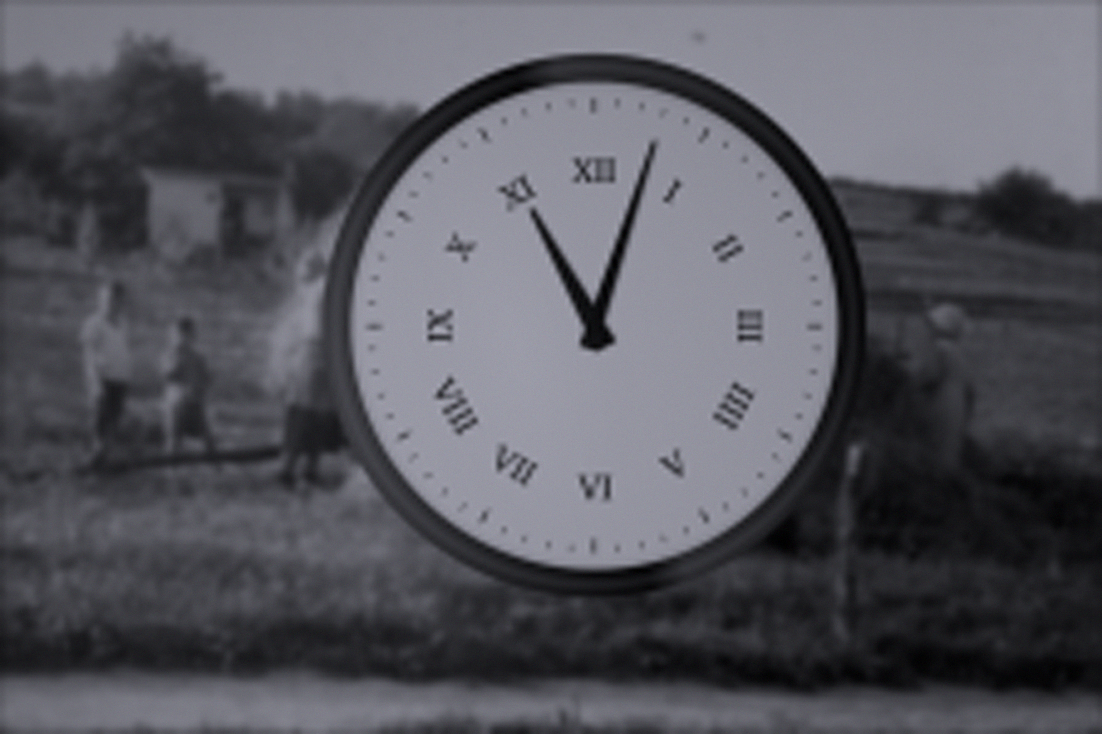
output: 11.03
